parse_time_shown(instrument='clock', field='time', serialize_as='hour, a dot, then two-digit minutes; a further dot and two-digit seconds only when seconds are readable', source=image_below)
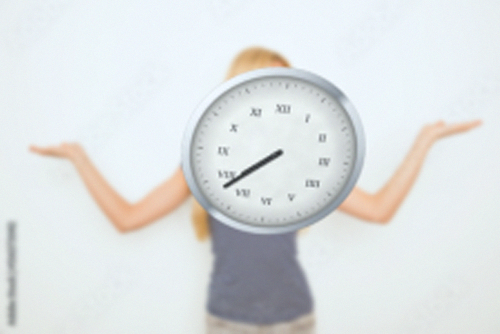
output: 7.38
